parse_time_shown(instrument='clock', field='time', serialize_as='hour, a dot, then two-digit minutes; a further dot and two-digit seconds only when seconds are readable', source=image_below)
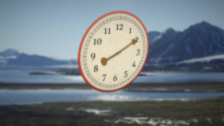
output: 8.10
